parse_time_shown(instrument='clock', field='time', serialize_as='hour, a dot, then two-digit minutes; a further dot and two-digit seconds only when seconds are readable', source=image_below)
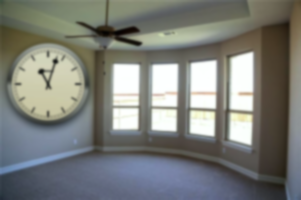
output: 11.03
